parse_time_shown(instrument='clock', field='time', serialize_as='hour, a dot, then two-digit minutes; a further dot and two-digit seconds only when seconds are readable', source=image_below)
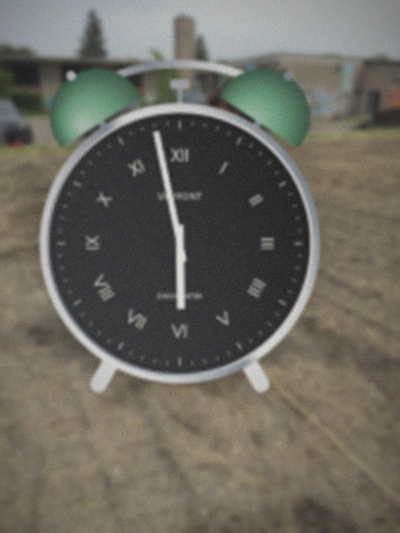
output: 5.58
